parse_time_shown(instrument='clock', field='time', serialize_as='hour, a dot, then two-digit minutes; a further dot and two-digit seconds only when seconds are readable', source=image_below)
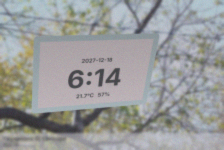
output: 6.14
